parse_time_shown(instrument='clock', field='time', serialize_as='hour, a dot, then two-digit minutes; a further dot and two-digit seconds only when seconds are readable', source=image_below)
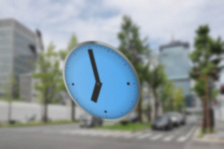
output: 7.00
